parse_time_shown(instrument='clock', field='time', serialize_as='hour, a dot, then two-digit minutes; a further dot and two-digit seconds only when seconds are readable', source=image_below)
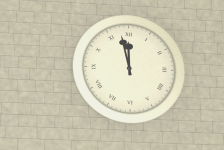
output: 11.58
